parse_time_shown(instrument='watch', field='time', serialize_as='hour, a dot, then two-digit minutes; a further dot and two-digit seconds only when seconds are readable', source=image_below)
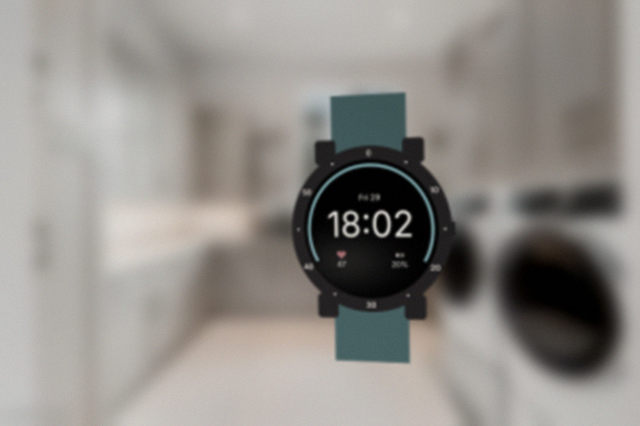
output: 18.02
